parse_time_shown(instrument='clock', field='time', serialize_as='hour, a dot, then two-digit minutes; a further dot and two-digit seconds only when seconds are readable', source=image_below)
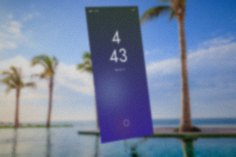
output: 4.43
